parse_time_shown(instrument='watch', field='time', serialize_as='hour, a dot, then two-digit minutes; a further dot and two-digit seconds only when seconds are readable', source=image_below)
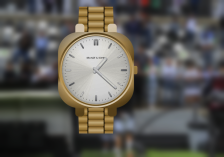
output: 1.22
